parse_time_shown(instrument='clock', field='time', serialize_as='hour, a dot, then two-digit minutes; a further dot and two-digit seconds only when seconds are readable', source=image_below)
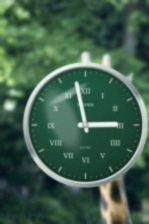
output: 2.58
